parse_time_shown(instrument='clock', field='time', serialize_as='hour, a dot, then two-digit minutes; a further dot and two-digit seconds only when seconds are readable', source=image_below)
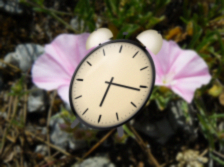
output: 6.16
